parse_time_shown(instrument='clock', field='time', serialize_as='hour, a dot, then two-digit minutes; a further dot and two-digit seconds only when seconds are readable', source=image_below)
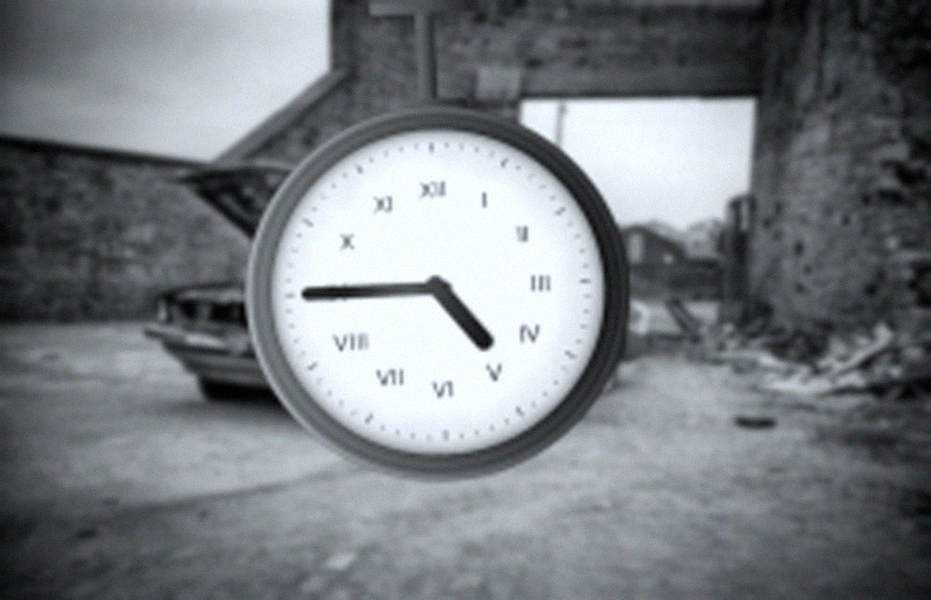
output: 4.45
